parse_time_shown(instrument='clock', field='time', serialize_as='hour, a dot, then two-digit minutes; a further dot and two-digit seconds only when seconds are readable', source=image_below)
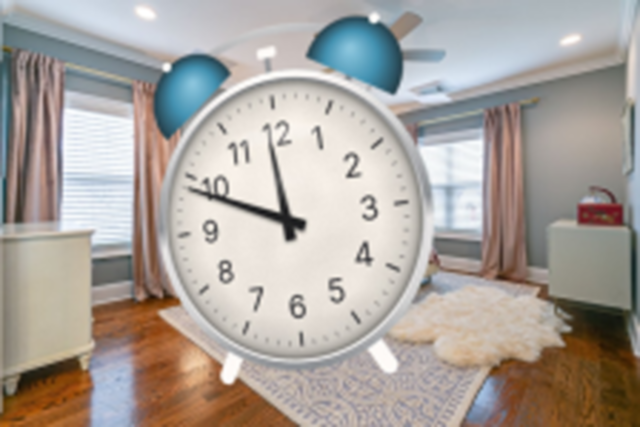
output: 11.49
